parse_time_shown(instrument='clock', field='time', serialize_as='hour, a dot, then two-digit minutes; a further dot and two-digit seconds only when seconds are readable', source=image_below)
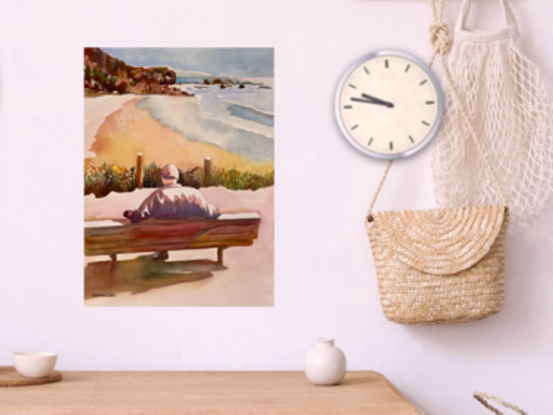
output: 9.47
